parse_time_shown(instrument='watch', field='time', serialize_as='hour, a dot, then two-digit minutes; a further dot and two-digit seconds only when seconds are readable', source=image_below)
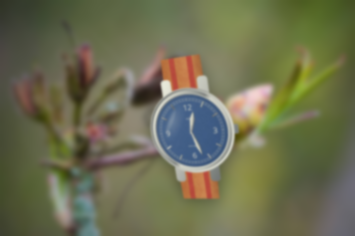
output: 12.27
